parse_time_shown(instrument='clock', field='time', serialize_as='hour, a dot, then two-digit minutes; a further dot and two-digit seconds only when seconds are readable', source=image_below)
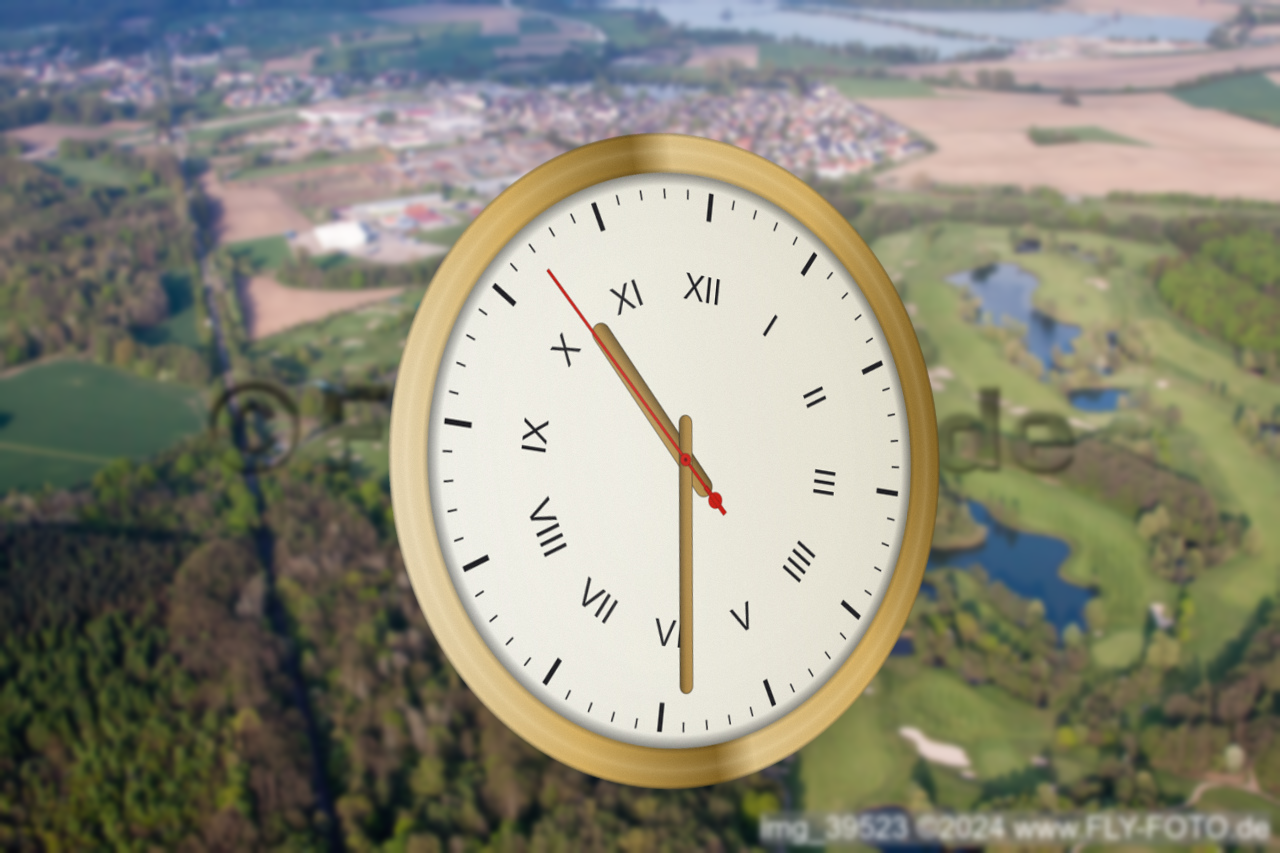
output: 10.28.52
